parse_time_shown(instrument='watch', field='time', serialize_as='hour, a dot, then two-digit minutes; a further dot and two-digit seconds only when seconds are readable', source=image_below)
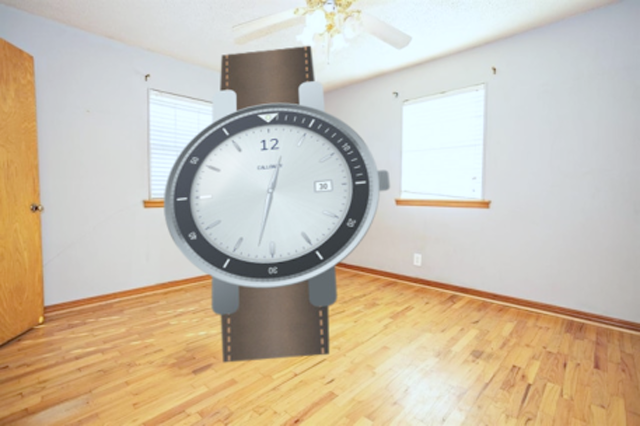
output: 12.32
